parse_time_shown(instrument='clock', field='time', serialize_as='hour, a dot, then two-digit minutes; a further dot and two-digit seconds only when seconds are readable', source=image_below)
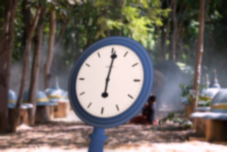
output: 6.01
